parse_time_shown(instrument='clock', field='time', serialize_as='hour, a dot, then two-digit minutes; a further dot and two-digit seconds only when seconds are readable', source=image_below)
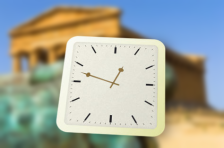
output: 12.48
